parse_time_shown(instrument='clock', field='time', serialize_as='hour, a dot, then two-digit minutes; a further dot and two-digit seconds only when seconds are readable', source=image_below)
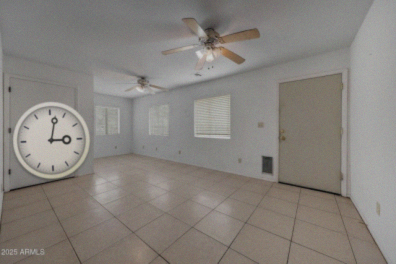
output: 3.02
